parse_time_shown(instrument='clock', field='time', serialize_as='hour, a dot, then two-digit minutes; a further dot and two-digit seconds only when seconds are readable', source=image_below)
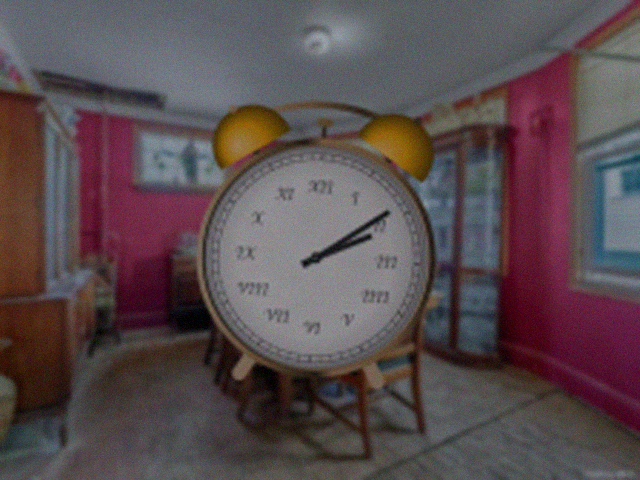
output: 2.09
